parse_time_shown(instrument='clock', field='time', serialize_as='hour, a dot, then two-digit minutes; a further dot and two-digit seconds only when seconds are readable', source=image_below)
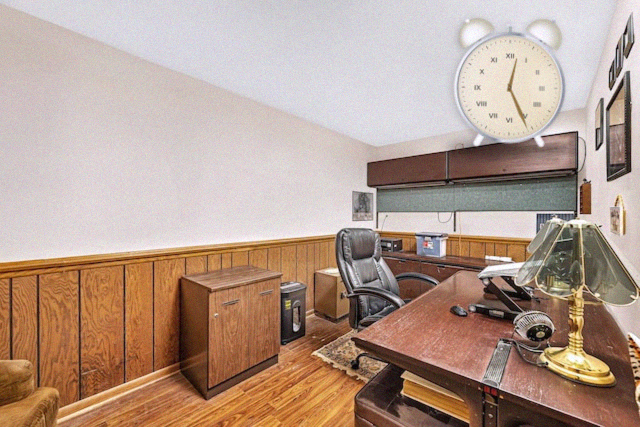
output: 12.26
